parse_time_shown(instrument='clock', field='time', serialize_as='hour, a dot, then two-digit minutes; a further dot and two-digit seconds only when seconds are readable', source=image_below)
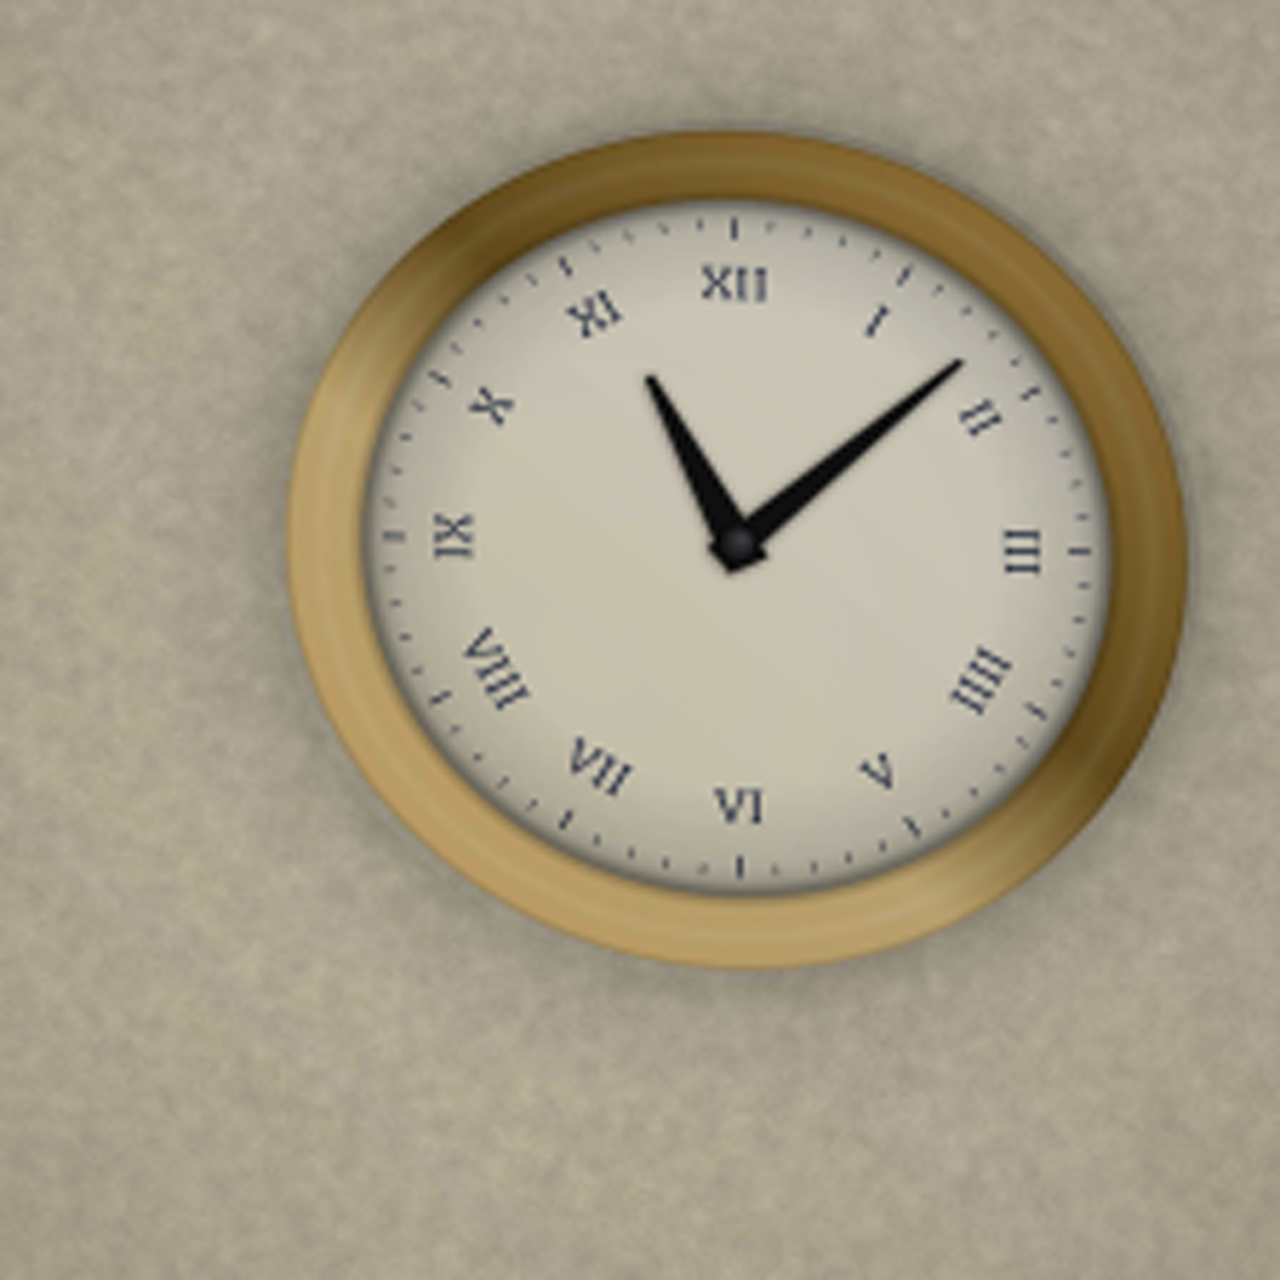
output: 11.08
